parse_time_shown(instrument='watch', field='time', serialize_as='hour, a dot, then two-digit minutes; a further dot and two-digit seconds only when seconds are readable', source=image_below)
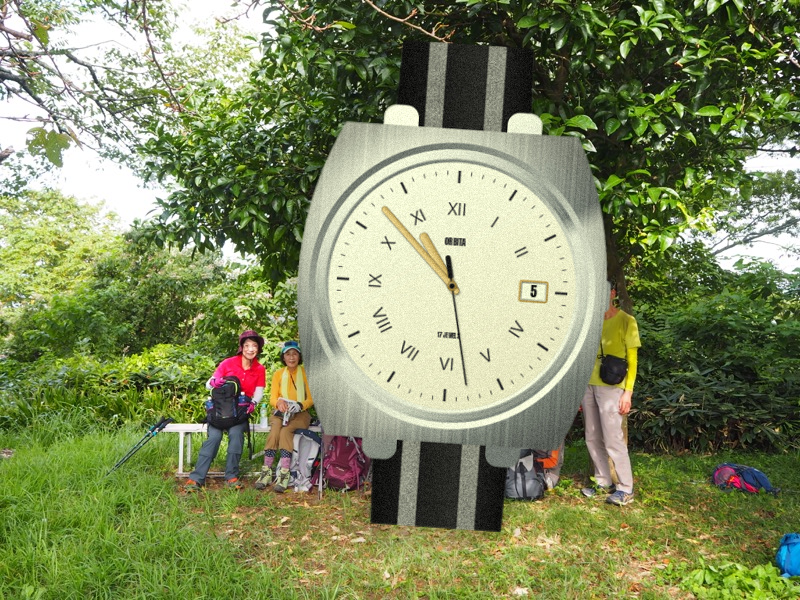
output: 10.52.28
